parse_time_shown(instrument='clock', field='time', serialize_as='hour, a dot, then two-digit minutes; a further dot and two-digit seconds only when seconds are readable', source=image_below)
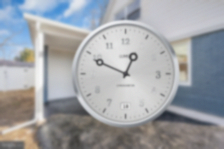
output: 12.49
